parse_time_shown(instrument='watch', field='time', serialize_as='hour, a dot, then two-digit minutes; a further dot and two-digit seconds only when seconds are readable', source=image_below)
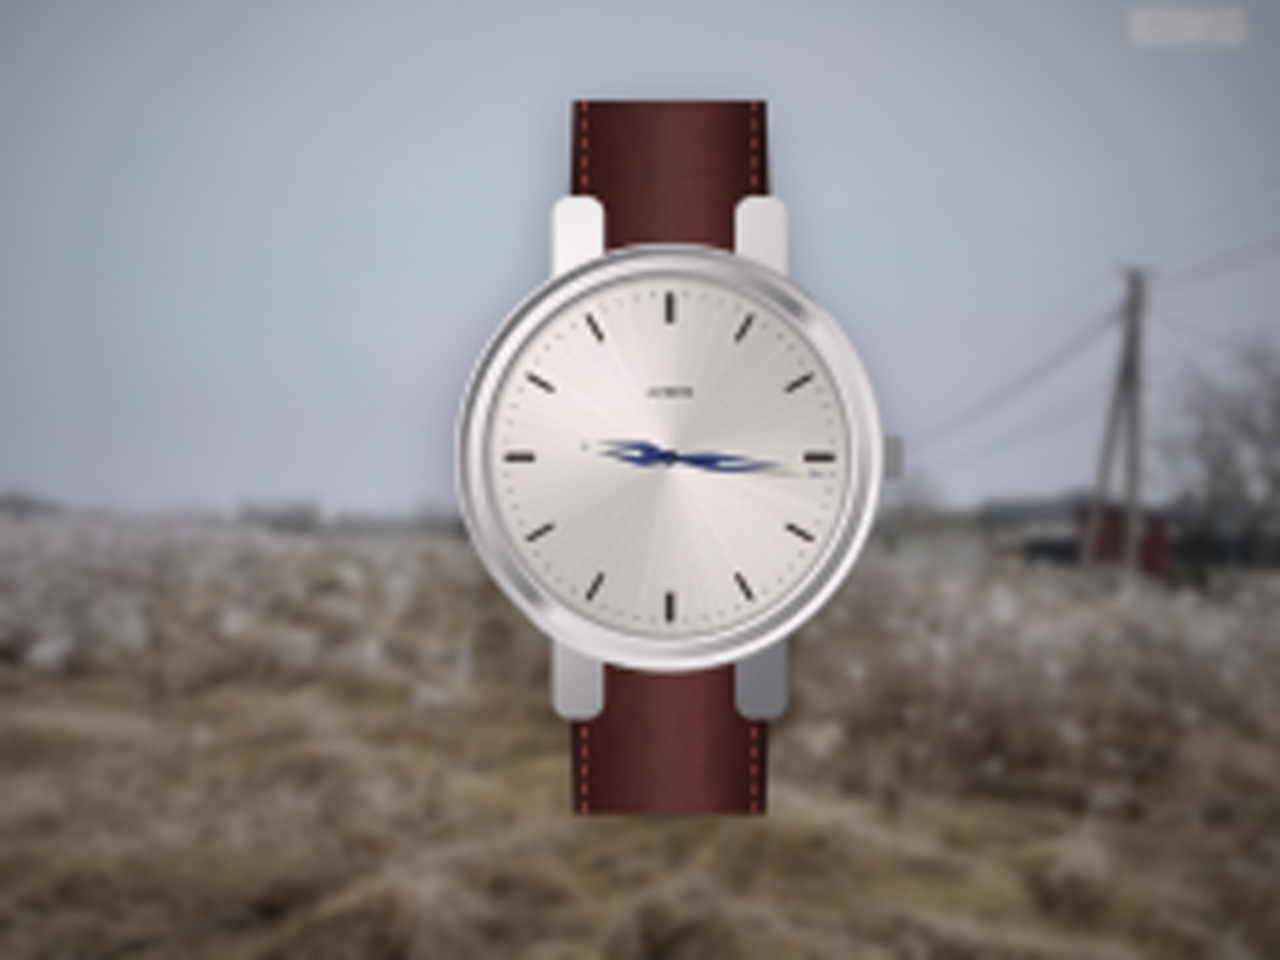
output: 9.16
